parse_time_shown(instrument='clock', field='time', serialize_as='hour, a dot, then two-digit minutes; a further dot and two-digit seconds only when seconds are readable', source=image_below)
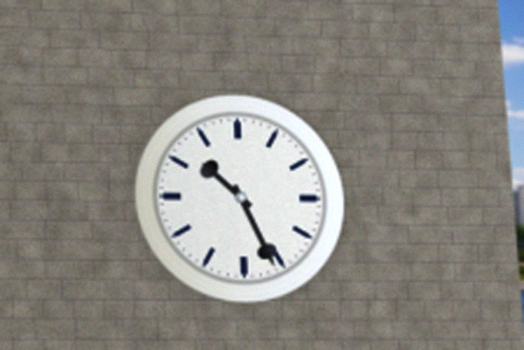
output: 10.26
